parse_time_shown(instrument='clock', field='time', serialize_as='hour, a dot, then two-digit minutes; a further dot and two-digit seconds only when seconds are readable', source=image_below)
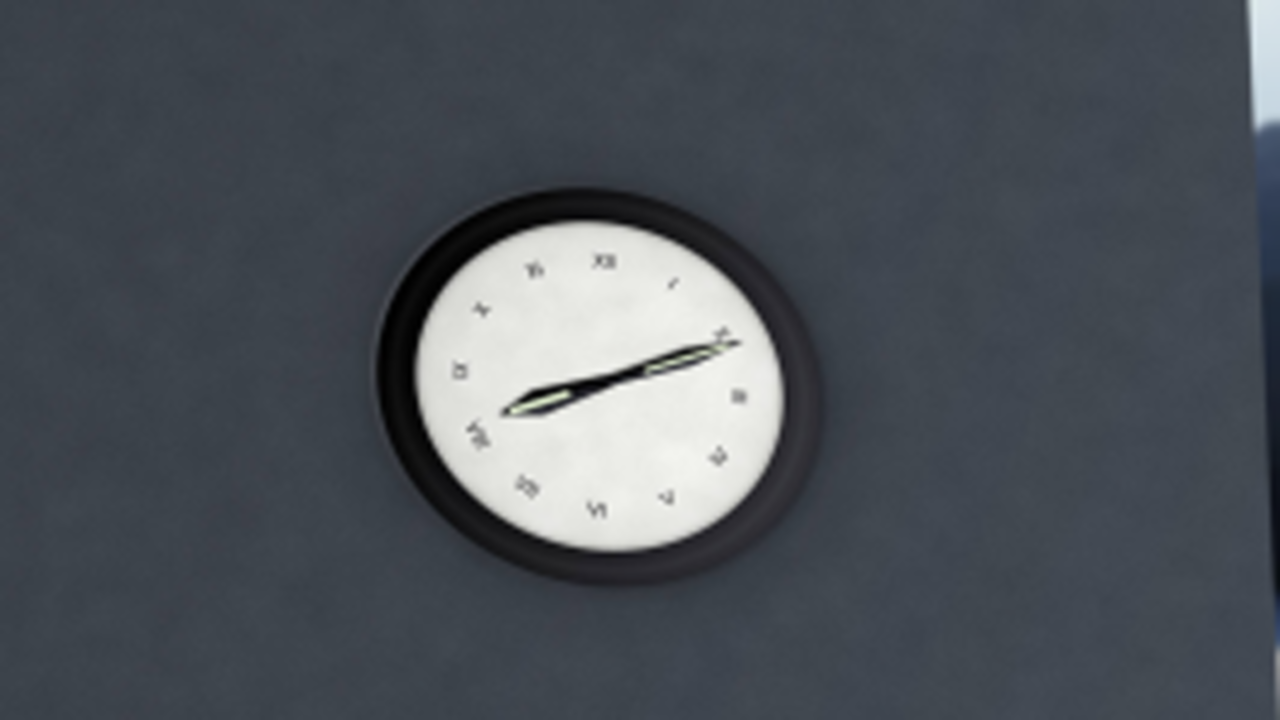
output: 8.11
